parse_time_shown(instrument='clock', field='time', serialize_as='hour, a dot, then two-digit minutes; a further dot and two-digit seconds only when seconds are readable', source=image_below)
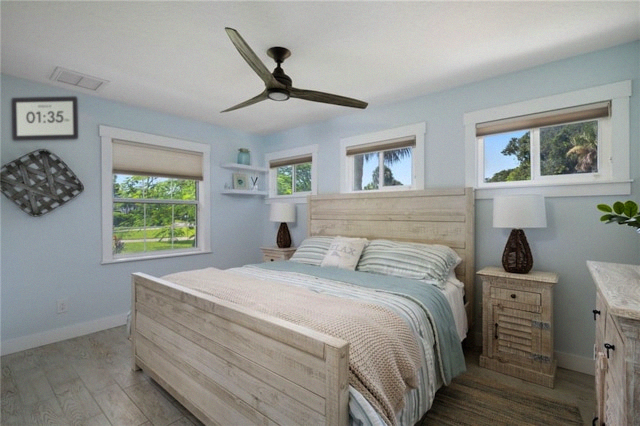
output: 1.35
